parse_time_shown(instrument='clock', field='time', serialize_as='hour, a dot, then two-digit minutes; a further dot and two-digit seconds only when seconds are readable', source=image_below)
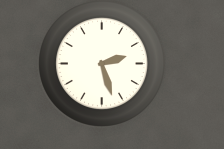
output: 2.27
